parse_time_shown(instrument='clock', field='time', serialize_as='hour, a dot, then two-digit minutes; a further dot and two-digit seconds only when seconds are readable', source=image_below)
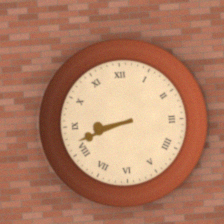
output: 8.42
